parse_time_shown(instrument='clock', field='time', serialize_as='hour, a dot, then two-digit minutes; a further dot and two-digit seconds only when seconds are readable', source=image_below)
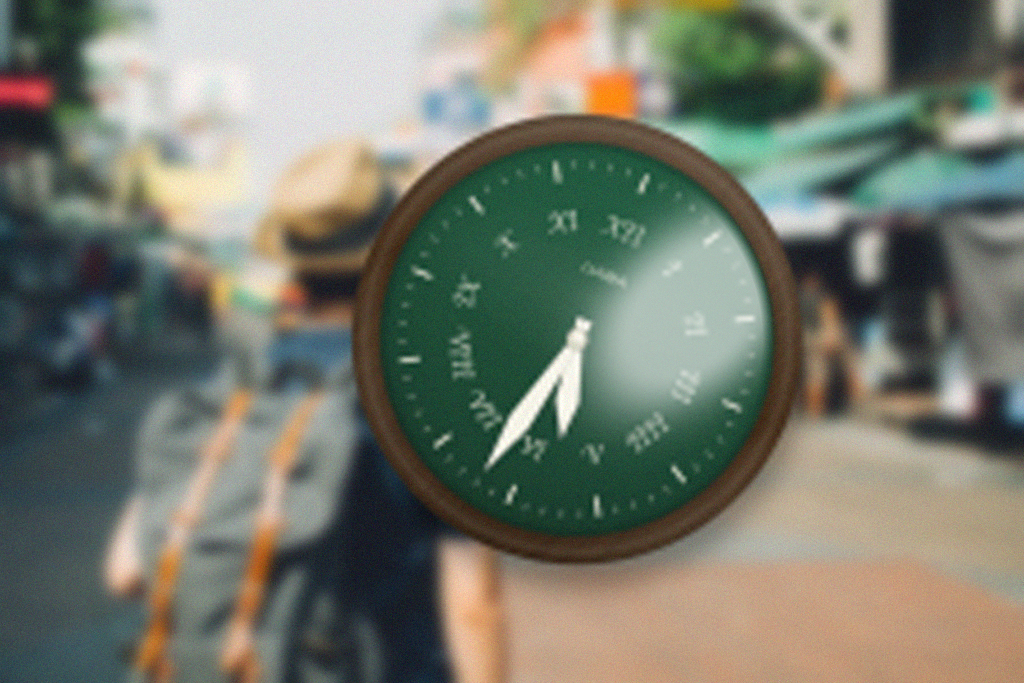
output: 5.32
